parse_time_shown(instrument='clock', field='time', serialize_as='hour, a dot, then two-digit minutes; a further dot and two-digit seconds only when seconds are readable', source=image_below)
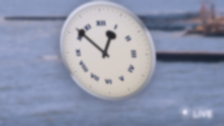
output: 12.52
